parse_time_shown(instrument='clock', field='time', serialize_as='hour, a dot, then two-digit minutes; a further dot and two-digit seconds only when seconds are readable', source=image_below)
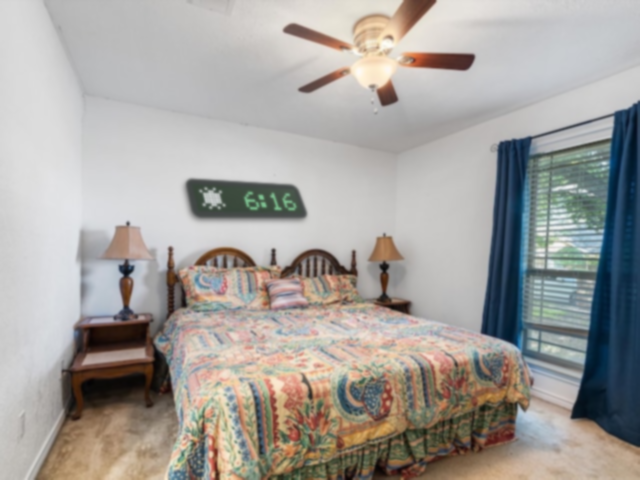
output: 6.16
